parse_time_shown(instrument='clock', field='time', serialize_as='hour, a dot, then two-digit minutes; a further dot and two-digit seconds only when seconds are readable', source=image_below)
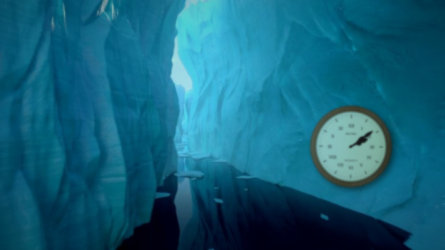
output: 2.09
